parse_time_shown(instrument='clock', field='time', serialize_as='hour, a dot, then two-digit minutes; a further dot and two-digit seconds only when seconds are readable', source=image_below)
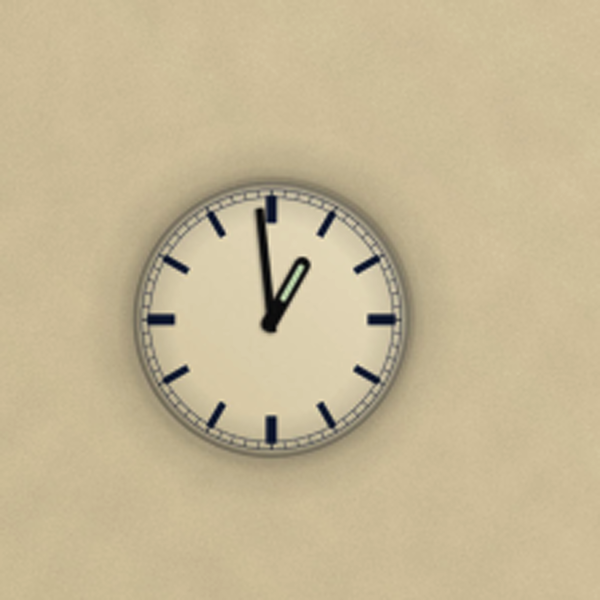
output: 12.59
